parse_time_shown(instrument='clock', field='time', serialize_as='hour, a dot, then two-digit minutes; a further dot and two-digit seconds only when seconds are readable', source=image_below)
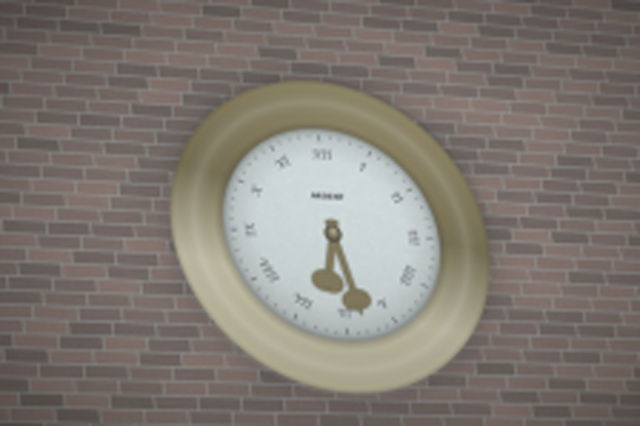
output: 6.28
